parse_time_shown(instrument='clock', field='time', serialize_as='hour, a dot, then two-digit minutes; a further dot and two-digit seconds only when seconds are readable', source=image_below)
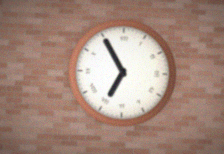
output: 6.55
